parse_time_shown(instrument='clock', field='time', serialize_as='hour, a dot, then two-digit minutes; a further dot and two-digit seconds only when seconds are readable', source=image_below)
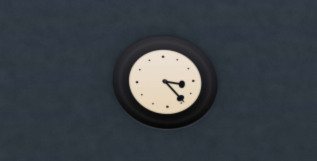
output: 3.24
